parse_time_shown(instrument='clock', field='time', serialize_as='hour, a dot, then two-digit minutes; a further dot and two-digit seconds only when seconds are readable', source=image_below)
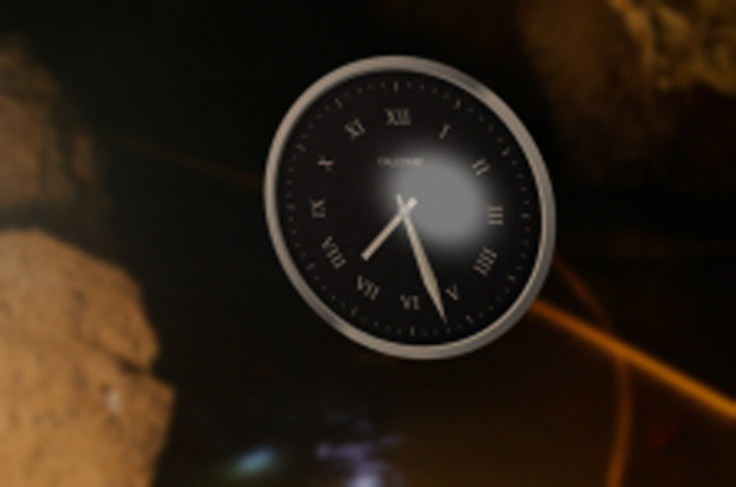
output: 7.27
